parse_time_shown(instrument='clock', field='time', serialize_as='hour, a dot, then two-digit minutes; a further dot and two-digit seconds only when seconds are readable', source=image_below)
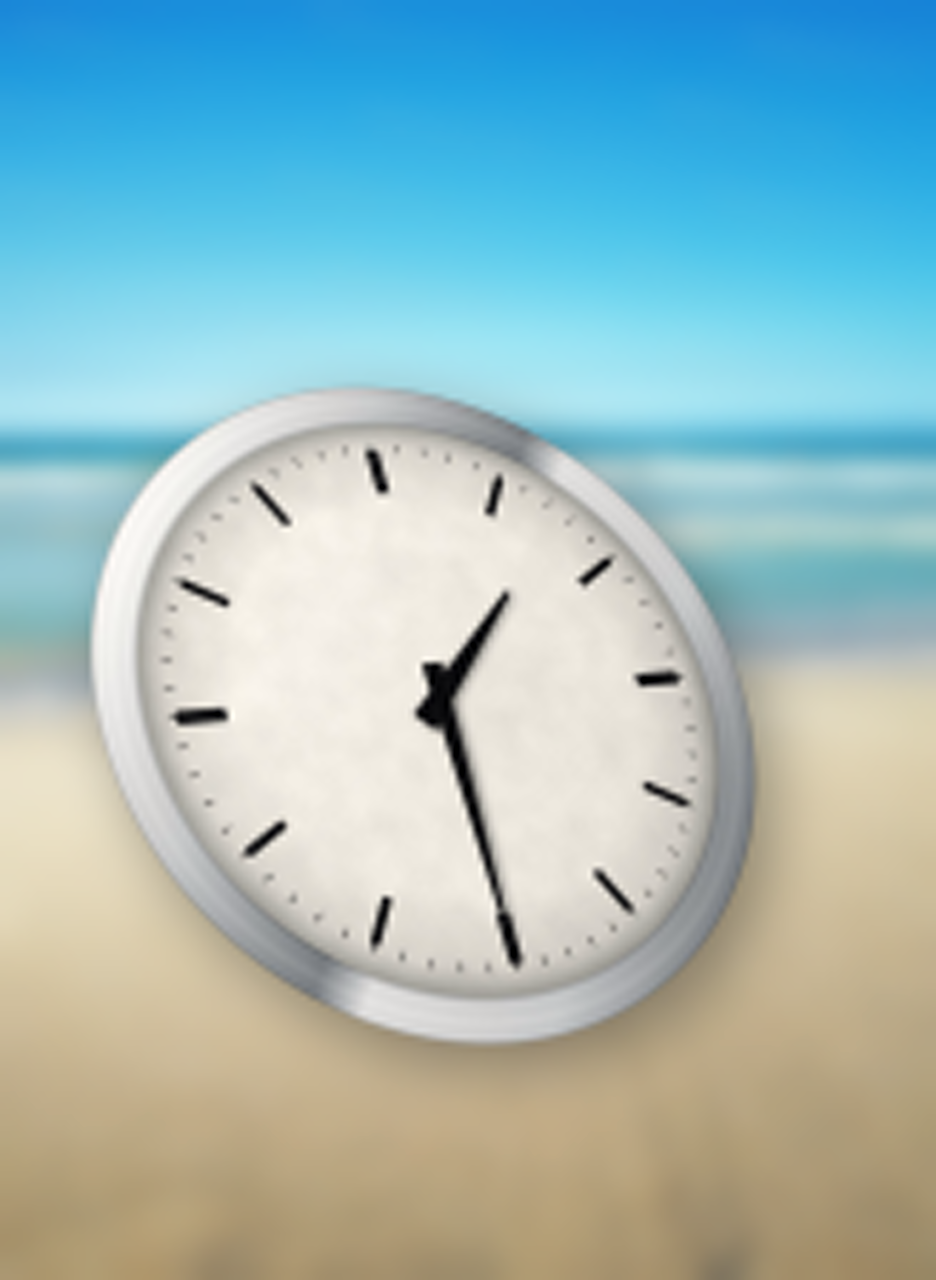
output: 1.30
